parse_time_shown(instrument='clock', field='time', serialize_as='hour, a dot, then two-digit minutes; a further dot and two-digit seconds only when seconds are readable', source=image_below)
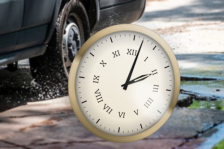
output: 2.02
